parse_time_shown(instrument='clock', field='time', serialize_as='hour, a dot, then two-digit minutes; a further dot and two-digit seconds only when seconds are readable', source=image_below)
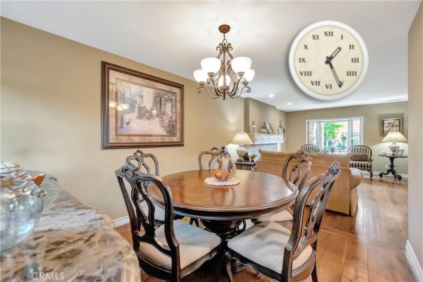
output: 1.26
